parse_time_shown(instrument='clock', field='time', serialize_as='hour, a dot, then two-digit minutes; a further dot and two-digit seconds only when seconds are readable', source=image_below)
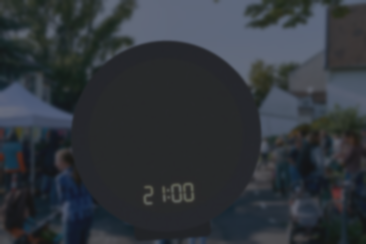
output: 21.00
